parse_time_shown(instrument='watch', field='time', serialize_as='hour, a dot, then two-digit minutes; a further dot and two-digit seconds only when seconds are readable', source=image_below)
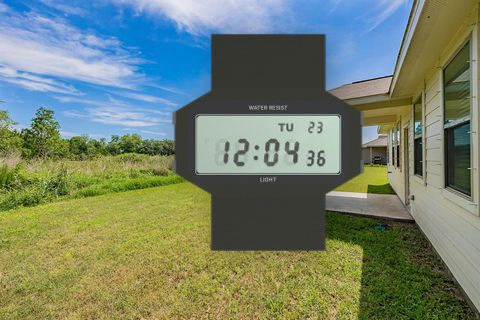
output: 12.04.36
